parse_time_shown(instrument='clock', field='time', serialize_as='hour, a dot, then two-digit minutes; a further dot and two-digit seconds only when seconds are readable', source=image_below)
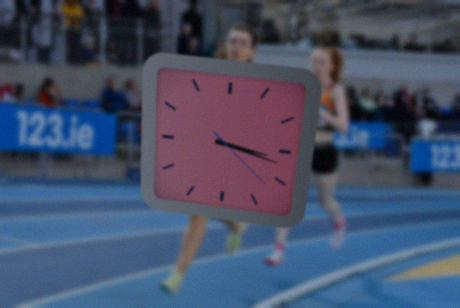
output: 3.17.22
